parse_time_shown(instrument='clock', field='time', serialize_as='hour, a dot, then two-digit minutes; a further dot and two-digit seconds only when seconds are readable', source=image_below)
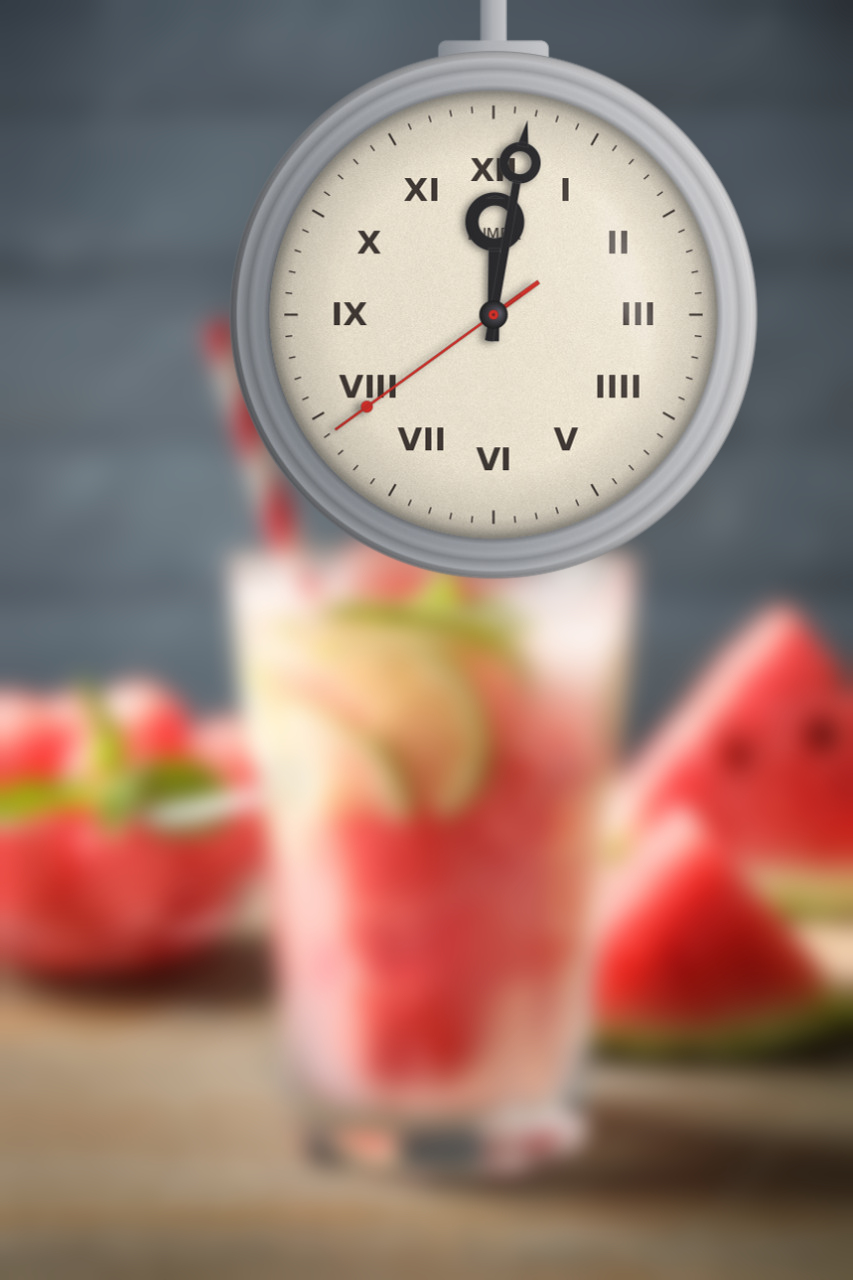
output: 12.01.39
